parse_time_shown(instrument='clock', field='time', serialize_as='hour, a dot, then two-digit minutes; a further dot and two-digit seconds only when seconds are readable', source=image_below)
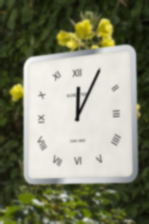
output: 12.05
